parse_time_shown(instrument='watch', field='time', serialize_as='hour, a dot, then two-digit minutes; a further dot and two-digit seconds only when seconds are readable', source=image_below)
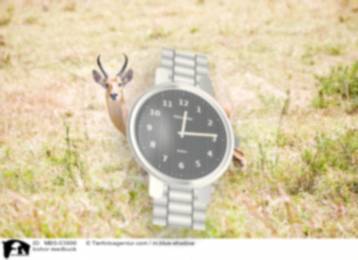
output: 12.14
